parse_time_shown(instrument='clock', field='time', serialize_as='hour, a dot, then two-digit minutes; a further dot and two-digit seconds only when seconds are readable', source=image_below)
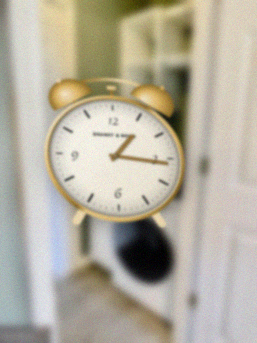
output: 1.16
